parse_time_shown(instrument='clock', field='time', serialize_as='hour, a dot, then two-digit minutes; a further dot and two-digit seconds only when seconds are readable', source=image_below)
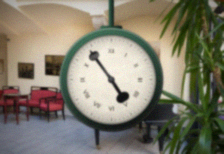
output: 4.54
